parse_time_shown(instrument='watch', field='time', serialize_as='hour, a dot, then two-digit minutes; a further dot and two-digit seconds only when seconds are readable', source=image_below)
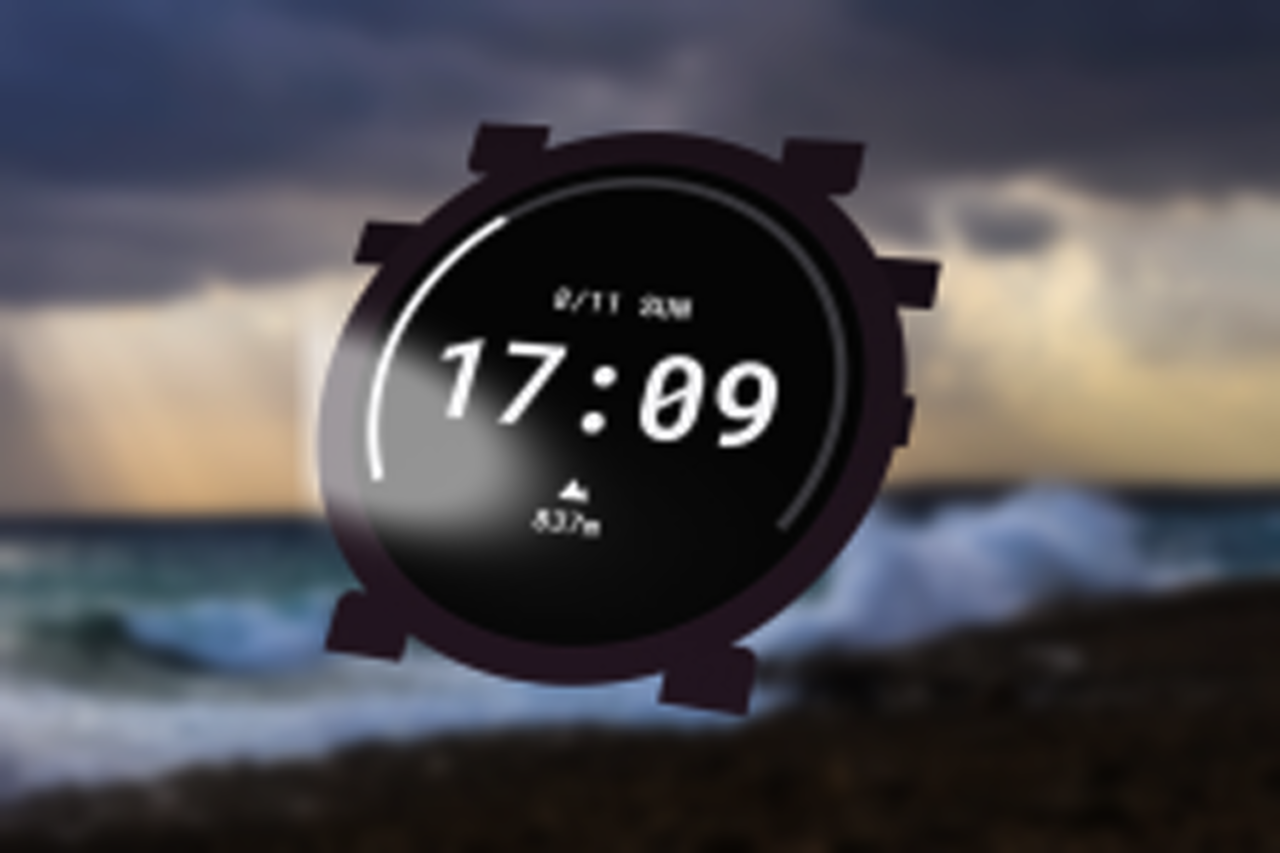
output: 17.09
